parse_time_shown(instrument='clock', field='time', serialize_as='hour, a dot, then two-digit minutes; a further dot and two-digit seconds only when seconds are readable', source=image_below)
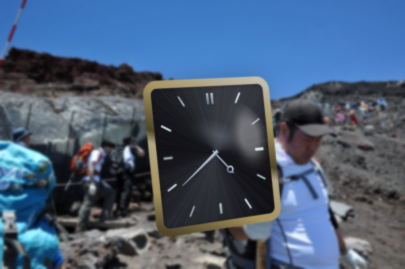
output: 4.39
